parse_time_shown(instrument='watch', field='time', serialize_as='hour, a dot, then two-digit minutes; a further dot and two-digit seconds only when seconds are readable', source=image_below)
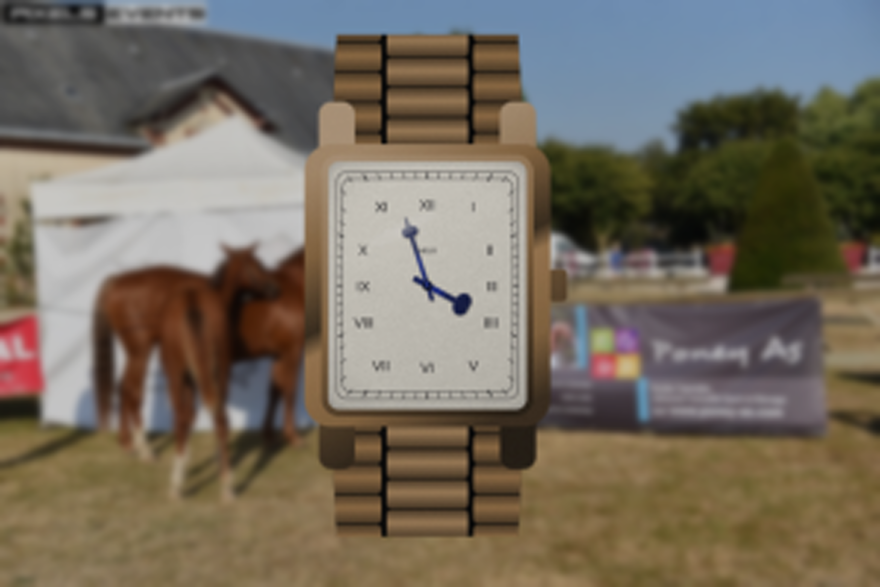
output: 3.57
